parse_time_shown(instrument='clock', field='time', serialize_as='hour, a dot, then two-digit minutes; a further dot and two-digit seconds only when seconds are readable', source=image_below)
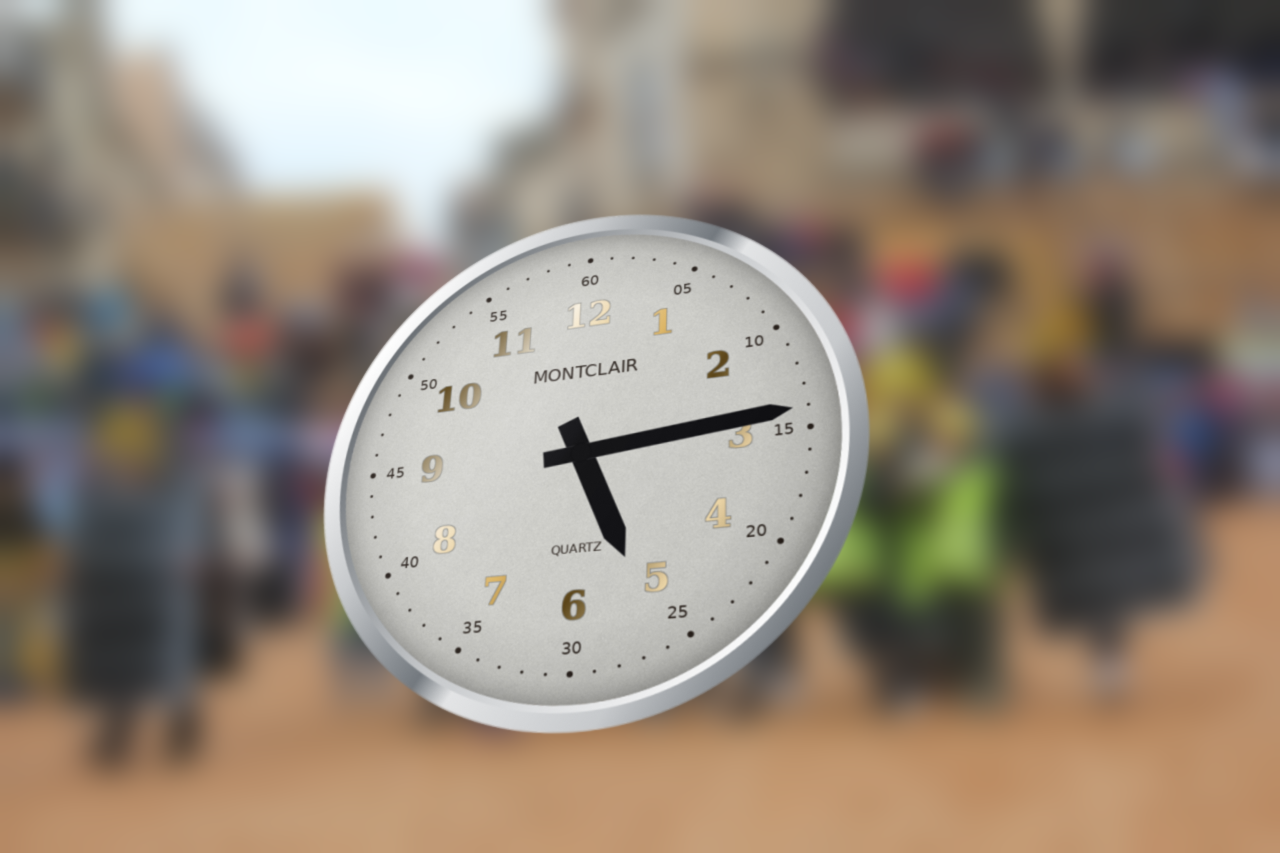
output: 5.14
